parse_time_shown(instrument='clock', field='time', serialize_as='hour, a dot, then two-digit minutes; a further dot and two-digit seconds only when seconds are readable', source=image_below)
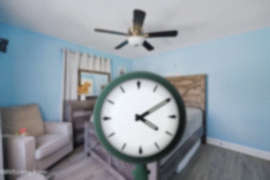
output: 4.10
